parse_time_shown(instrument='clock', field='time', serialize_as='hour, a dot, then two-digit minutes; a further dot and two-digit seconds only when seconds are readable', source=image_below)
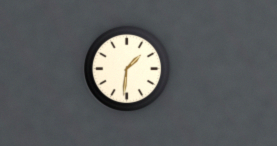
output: 1.31
